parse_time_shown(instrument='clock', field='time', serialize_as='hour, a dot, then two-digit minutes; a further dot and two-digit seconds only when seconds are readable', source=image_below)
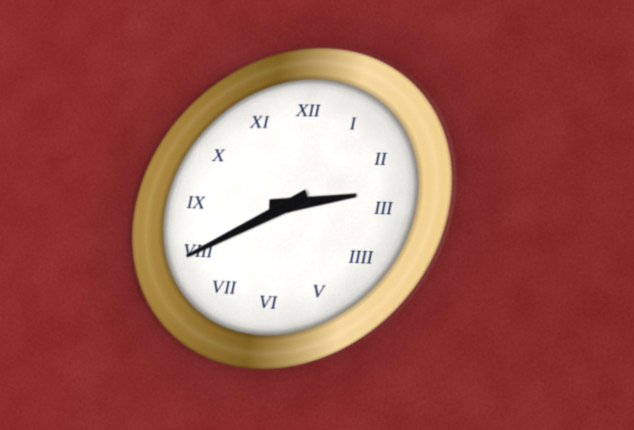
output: 2.40
